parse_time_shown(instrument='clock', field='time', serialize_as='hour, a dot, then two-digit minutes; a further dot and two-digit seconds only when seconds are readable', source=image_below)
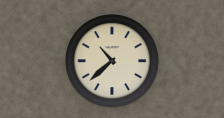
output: 10.38
